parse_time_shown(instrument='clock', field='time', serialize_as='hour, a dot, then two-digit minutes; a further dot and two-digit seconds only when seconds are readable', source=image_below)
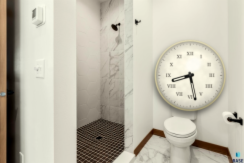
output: 8.28
